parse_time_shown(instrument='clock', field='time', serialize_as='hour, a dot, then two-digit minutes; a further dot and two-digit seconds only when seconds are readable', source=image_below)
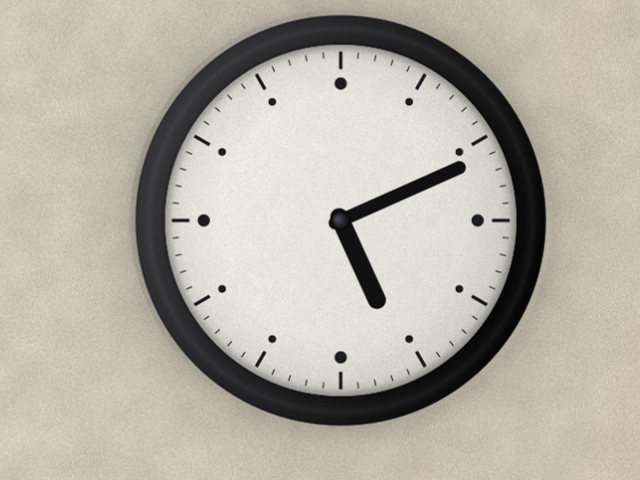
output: 5.11
